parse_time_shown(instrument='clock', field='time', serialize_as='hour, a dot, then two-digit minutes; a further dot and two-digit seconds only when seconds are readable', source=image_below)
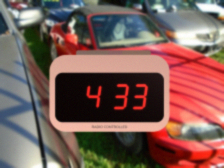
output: 4.33
